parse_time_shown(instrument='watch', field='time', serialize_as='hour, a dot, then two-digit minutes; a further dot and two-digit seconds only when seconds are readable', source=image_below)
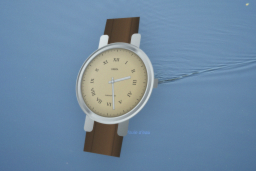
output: 2.28
